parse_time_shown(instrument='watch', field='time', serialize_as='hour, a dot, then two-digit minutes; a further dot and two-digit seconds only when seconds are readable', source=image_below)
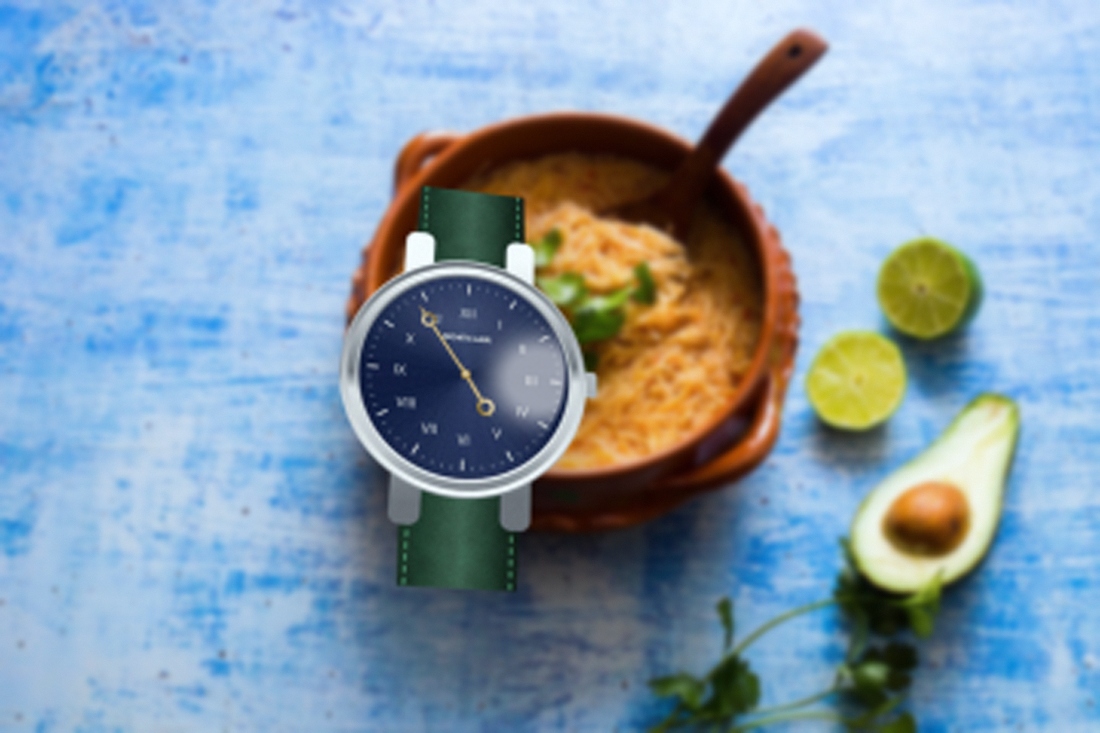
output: 4.54
